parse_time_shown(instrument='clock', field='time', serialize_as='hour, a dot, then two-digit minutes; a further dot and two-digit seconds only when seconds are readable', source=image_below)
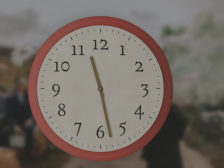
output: 11.28
